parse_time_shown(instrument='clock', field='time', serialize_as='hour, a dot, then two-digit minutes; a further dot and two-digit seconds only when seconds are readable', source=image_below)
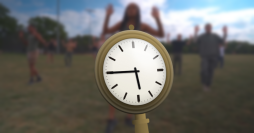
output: 5.45
